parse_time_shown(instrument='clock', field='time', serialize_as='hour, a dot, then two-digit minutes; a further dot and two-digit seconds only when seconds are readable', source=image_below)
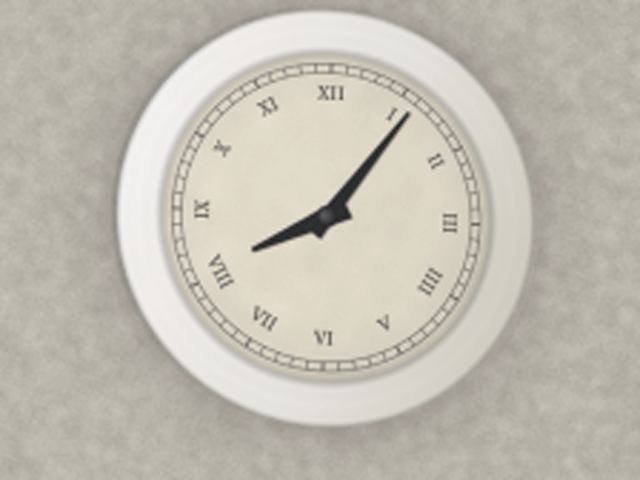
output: 8.06
